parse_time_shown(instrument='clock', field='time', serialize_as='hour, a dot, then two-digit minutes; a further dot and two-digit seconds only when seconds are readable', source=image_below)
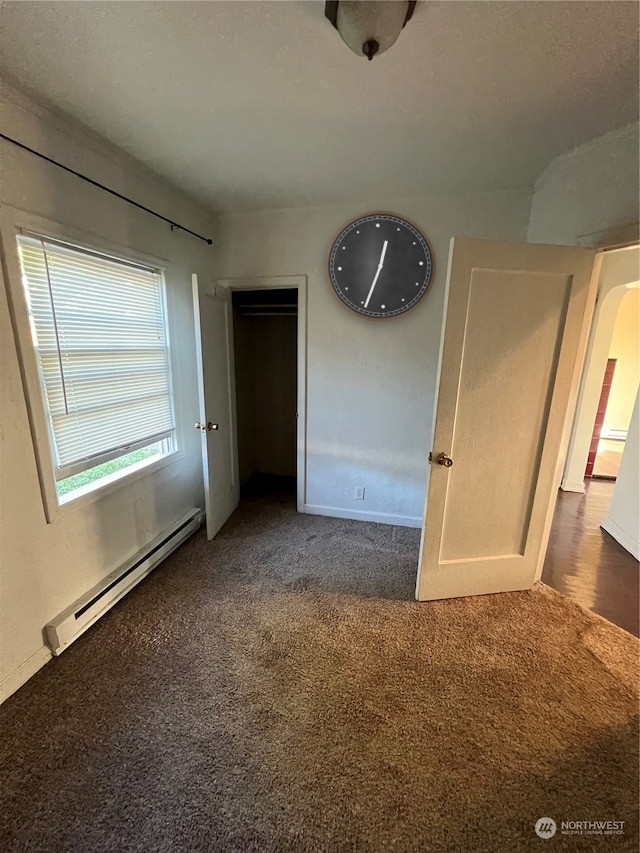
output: 12.34
